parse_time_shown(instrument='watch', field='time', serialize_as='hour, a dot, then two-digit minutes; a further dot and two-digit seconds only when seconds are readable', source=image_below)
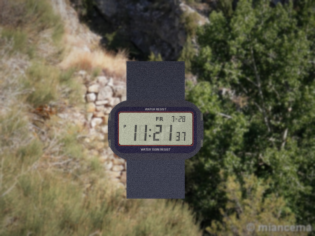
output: 11.21.37
